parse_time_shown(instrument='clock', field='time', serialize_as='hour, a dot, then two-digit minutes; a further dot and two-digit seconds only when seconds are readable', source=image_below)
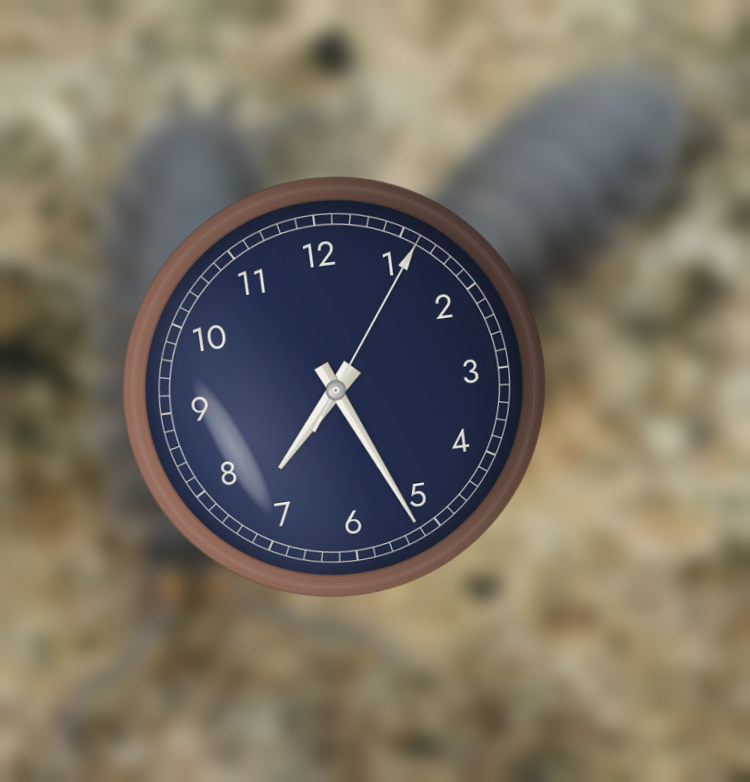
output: 7.26.06
